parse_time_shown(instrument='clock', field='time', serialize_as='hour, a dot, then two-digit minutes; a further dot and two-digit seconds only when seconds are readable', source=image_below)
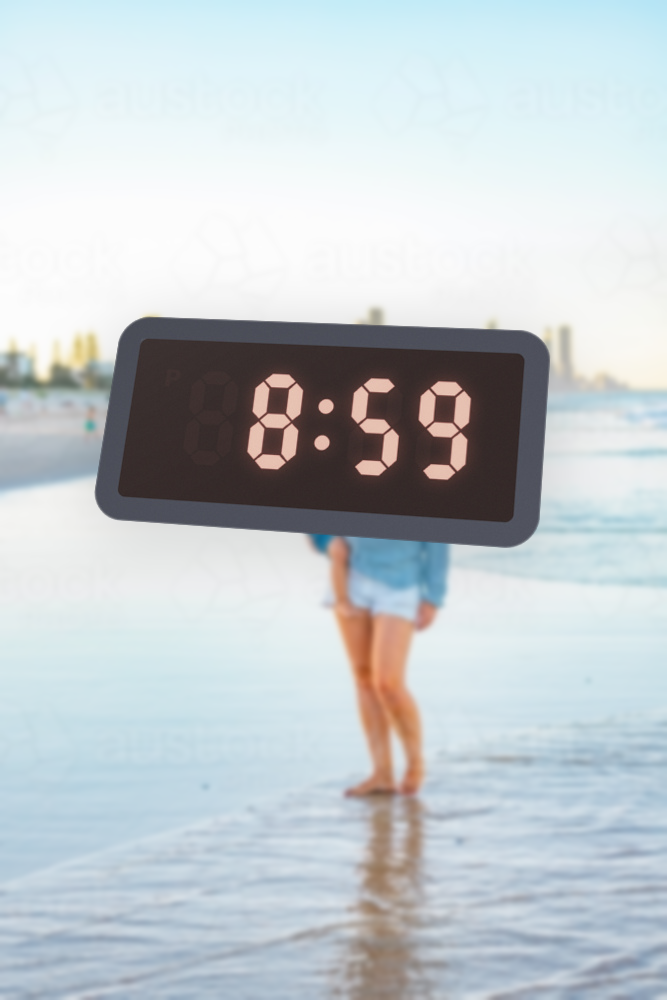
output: 8.59
